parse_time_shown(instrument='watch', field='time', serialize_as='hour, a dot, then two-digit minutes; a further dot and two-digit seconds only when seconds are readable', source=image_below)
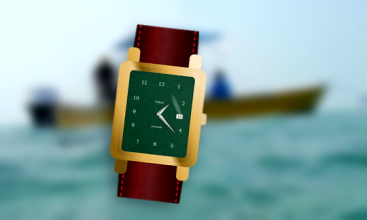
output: 1.22
